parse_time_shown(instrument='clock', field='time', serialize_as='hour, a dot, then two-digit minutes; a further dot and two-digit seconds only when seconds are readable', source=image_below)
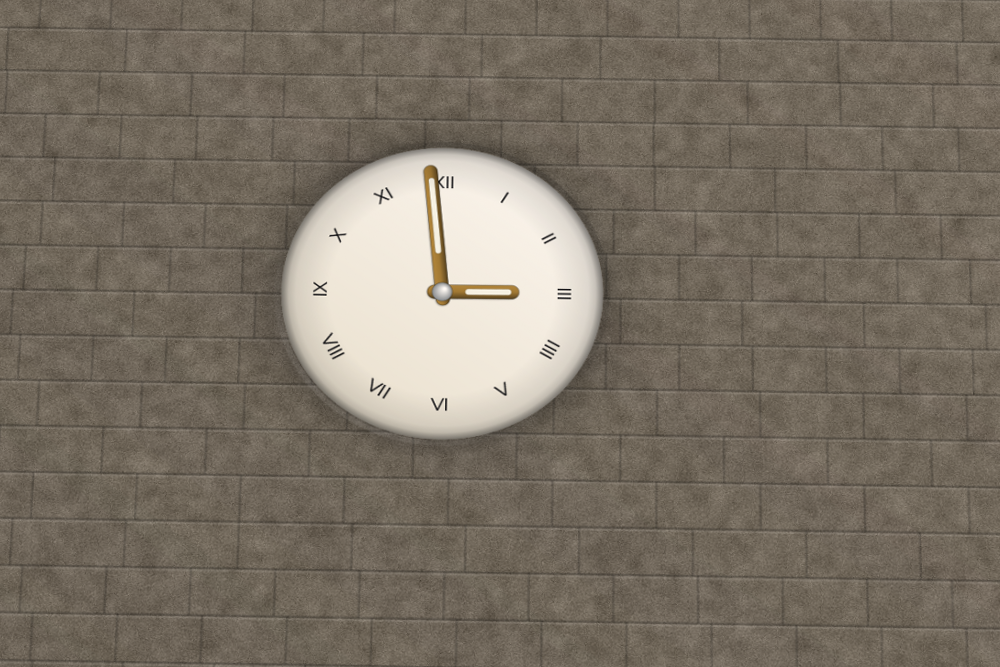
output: 2.59
